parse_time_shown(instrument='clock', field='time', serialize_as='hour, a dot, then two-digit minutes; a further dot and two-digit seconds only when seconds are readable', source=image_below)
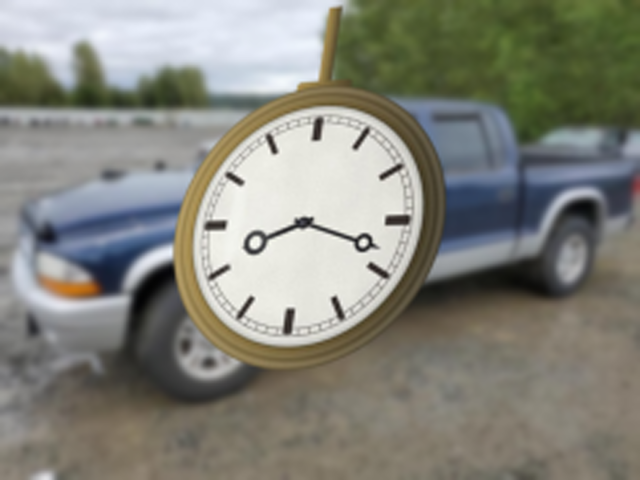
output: 8.18
